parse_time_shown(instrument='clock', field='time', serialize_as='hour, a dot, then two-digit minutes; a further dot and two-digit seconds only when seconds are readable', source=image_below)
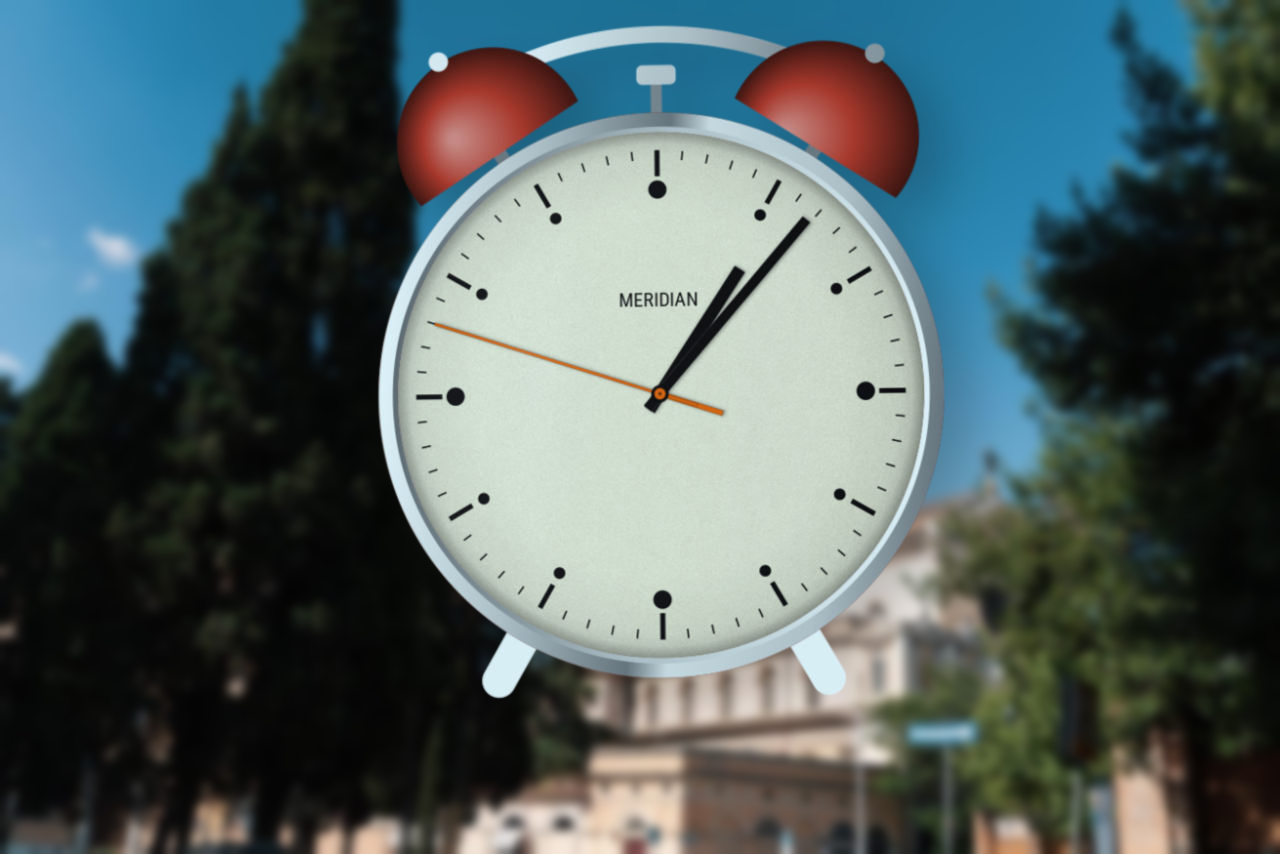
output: 1.06.48
